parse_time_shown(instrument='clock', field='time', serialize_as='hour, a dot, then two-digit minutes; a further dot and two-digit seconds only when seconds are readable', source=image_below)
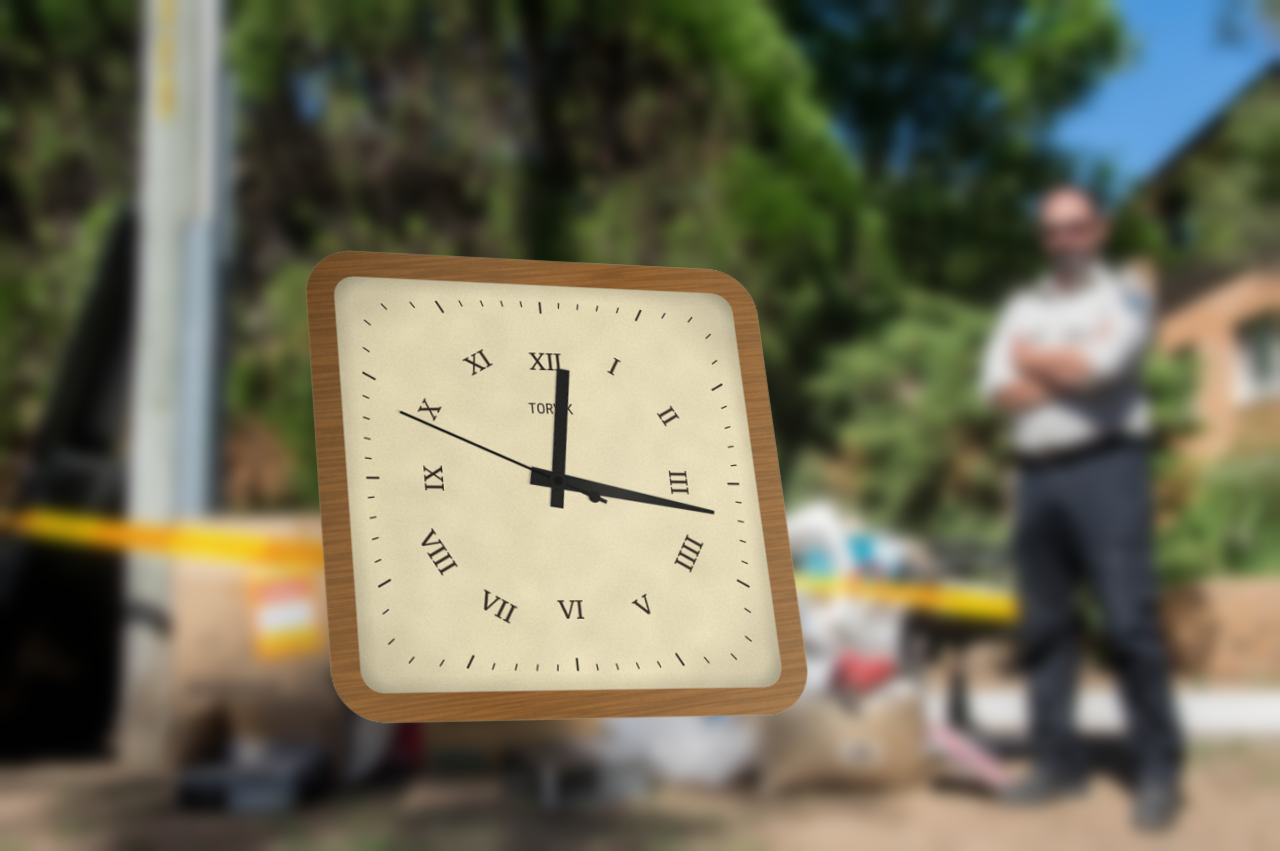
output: 12.16.49
